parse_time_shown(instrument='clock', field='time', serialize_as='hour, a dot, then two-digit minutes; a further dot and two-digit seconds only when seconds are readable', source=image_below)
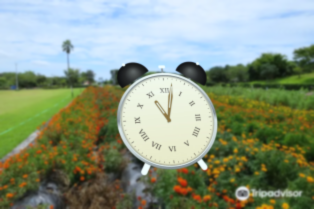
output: 11.02
